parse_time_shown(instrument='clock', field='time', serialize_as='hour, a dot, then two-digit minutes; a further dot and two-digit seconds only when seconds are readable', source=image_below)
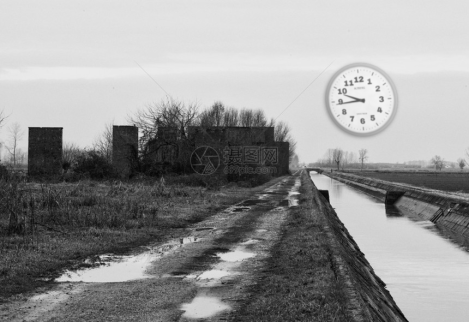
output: 9.44
